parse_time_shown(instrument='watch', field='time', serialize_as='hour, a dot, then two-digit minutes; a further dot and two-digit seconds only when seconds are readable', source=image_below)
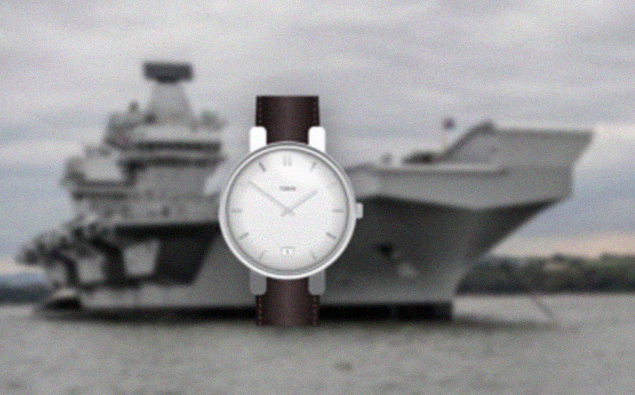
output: 1.51
